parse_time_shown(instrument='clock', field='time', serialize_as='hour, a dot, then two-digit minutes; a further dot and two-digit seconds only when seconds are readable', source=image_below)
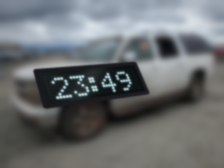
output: 23.49
